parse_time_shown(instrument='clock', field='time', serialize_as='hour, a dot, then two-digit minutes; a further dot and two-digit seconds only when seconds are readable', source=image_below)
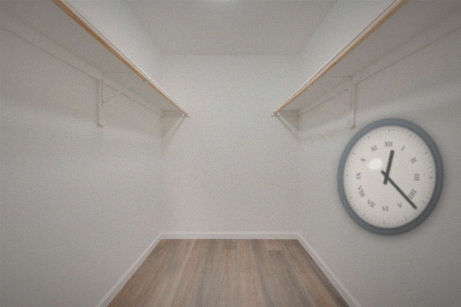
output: 12.22
